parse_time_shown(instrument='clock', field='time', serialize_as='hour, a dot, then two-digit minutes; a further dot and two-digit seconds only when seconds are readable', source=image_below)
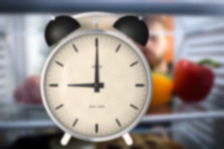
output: 9.00
